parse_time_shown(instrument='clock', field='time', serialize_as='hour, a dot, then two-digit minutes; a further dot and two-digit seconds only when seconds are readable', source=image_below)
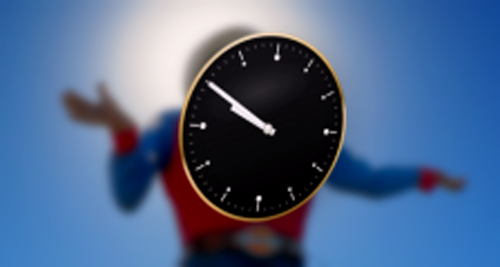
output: 9.50
